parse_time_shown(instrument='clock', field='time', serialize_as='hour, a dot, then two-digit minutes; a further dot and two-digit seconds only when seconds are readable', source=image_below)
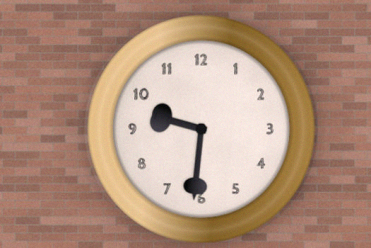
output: 9.31
